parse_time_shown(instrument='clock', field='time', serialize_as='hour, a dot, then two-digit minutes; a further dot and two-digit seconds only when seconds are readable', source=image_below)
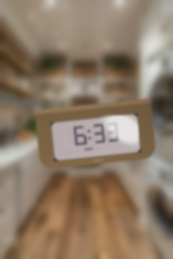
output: 6.33
